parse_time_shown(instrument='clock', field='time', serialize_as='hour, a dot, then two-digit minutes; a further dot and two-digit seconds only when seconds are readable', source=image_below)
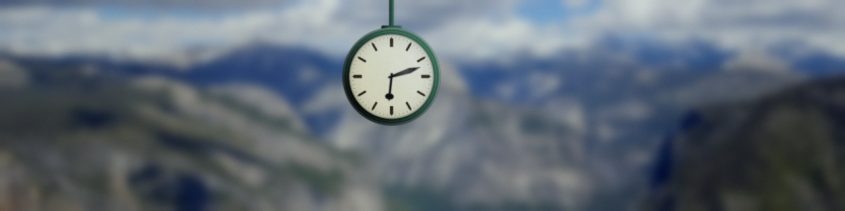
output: 6.12
